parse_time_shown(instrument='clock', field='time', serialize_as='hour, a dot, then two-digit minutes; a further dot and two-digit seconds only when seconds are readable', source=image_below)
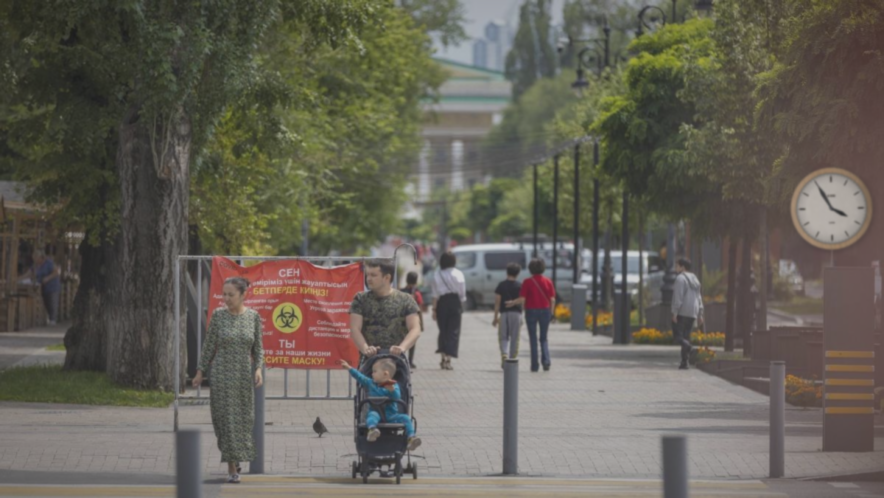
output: 3.55
